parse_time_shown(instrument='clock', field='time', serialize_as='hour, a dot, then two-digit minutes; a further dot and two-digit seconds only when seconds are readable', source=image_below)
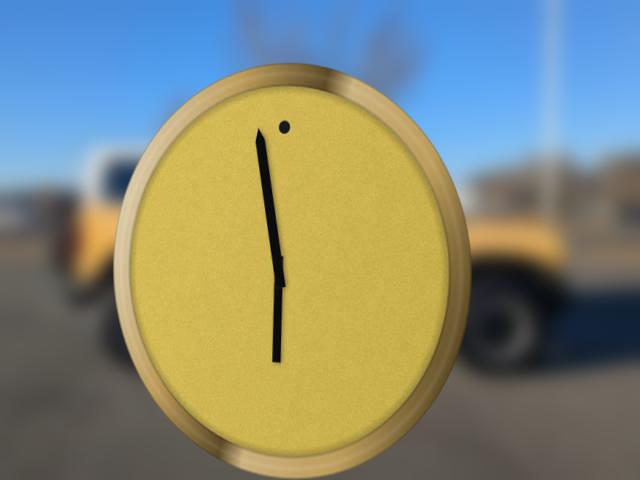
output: 5.58
